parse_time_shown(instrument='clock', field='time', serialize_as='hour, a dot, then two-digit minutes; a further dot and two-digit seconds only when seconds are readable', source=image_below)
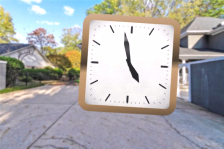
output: 4.58
